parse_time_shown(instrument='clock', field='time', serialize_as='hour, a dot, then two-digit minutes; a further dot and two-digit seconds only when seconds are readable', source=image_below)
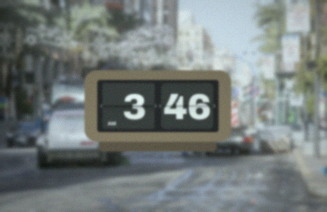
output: 3.46
